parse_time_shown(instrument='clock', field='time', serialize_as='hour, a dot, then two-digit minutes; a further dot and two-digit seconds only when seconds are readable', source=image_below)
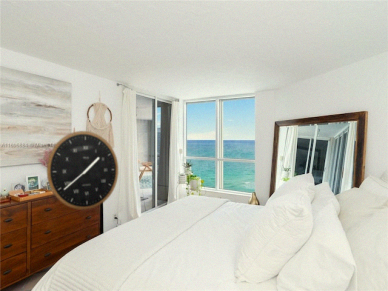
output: 1.39
